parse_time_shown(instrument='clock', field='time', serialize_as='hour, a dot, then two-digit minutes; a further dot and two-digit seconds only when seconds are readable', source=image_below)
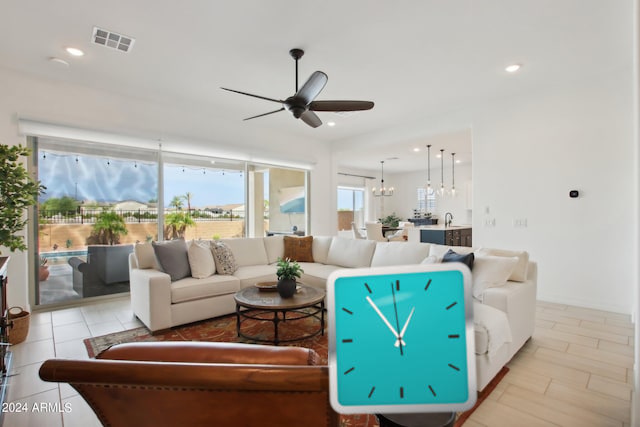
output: 12.53.59
